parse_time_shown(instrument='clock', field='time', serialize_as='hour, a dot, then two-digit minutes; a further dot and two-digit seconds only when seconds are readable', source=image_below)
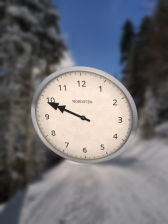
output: 9.49
